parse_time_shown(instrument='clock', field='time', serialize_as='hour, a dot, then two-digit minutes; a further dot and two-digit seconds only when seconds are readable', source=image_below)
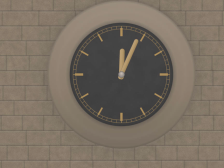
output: 12.04
